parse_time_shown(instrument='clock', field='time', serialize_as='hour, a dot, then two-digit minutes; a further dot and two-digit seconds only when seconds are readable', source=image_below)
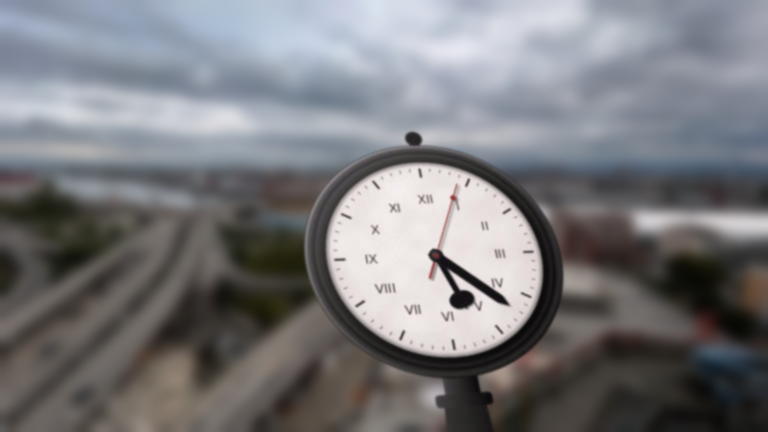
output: 5.22.04
